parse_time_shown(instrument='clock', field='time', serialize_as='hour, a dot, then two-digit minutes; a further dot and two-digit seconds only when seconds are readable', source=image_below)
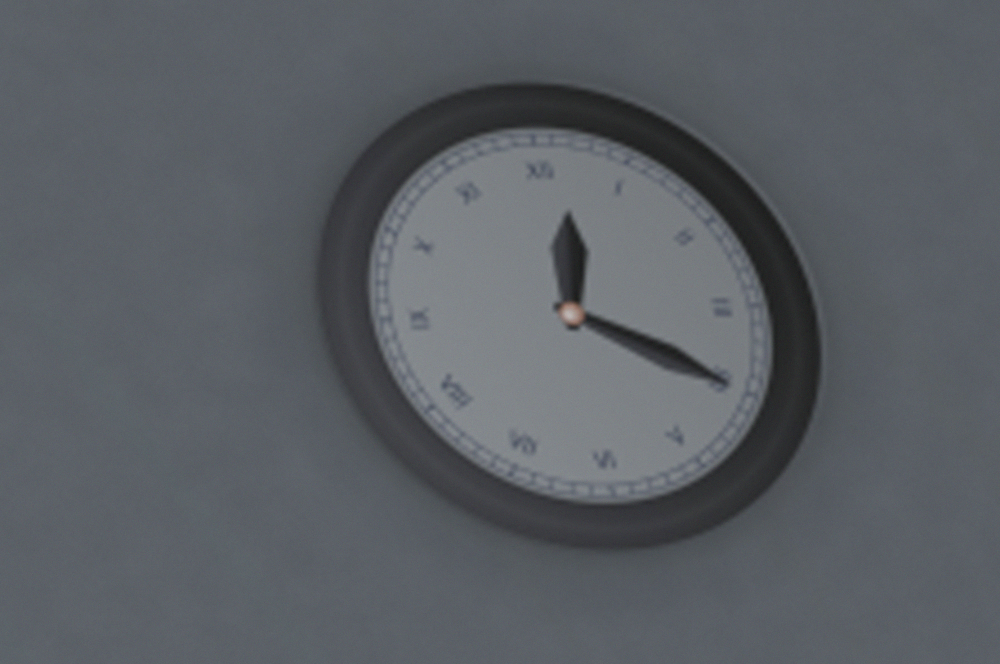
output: 12.20
